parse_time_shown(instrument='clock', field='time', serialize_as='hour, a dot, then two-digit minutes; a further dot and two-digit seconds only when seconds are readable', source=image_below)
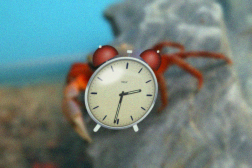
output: 2.31
